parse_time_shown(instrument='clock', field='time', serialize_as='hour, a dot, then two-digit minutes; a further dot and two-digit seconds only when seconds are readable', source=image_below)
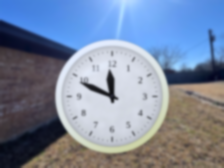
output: 11.49
